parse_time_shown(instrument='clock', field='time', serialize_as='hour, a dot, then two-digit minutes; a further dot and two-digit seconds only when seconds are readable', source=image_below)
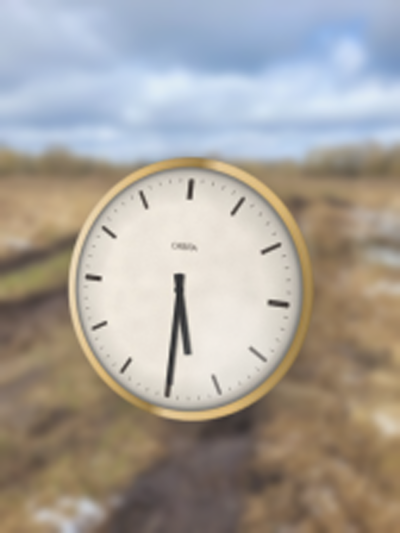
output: 5.30
